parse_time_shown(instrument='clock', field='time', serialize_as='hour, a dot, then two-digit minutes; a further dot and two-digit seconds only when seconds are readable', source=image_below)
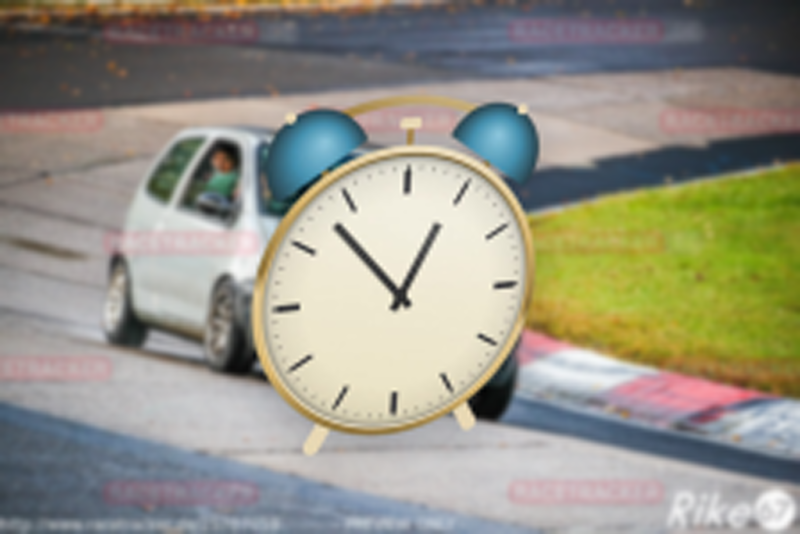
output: 12.53
